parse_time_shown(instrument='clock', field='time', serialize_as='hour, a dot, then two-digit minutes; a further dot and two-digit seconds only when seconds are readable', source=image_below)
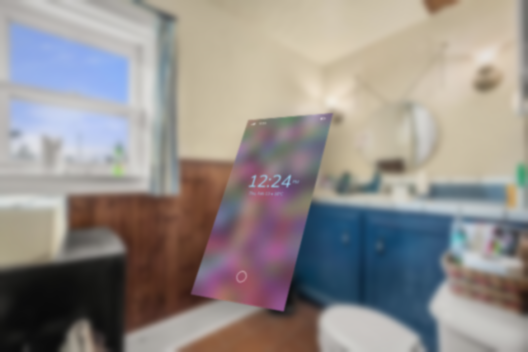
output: 12.24
